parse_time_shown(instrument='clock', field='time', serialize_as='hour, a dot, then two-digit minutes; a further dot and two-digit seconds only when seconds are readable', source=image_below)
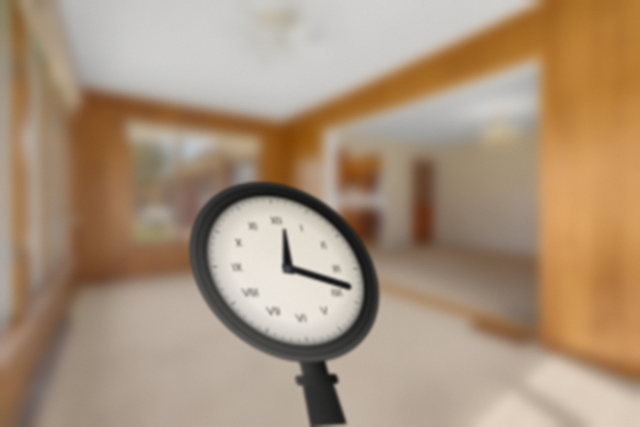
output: 12.18
